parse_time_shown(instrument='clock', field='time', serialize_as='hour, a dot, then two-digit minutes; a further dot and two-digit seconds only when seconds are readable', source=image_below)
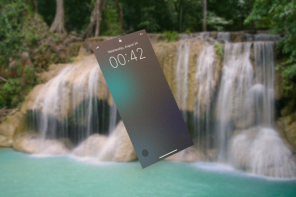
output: 0.42
